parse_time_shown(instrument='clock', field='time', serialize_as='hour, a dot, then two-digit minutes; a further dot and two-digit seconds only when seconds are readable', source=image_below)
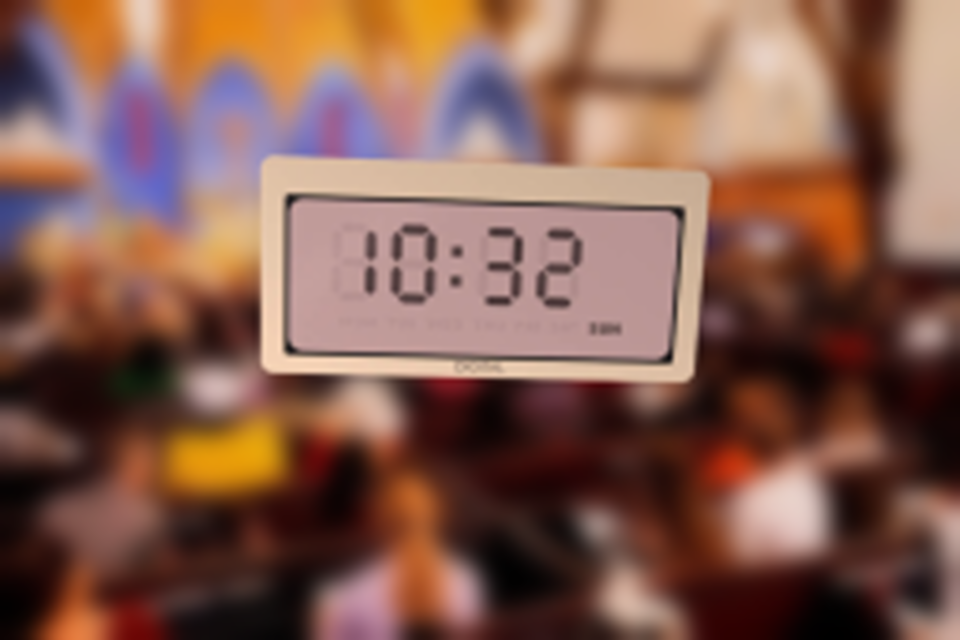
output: 10.32
